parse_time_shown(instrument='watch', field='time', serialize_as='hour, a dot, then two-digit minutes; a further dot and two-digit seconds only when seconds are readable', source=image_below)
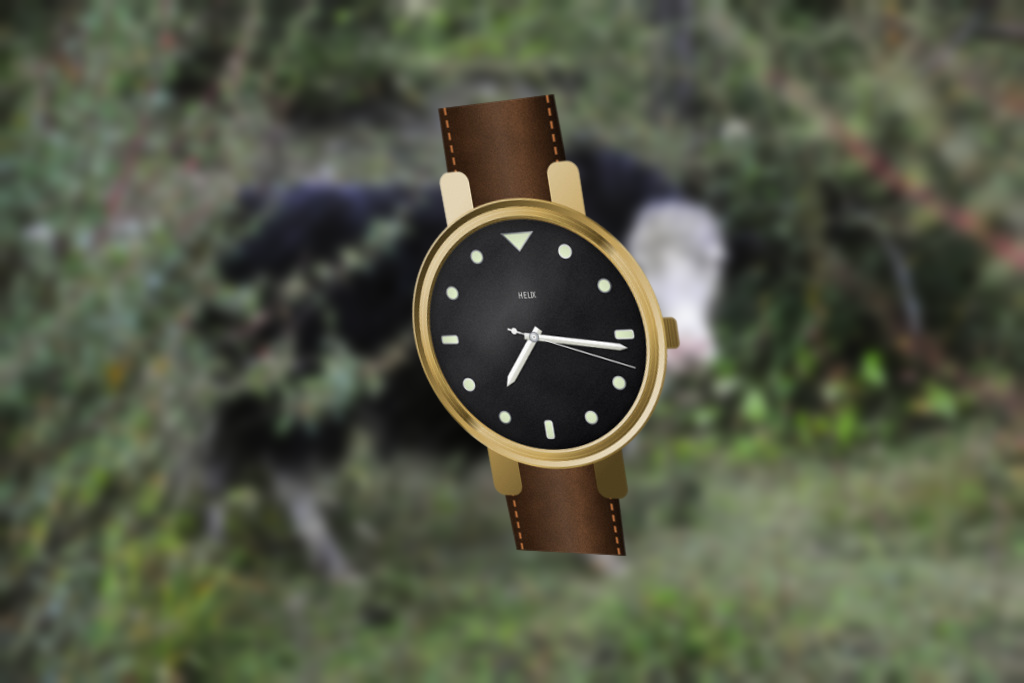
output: 7.16.18
